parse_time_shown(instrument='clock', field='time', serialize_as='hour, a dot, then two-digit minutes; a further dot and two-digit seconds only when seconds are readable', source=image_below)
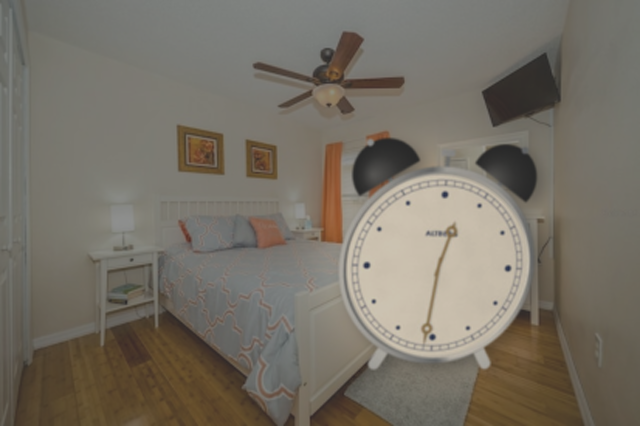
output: 12.31
